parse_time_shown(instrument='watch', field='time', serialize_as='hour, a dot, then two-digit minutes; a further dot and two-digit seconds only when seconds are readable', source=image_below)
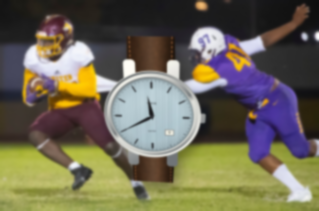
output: 11.40
